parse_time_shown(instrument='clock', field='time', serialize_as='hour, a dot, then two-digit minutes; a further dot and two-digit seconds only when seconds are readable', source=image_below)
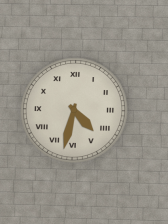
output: 4.32
